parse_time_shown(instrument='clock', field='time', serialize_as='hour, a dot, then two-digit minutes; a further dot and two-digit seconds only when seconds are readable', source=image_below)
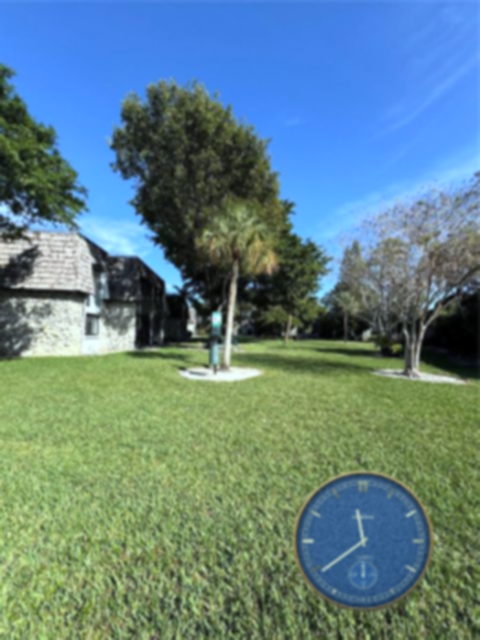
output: 11.39
